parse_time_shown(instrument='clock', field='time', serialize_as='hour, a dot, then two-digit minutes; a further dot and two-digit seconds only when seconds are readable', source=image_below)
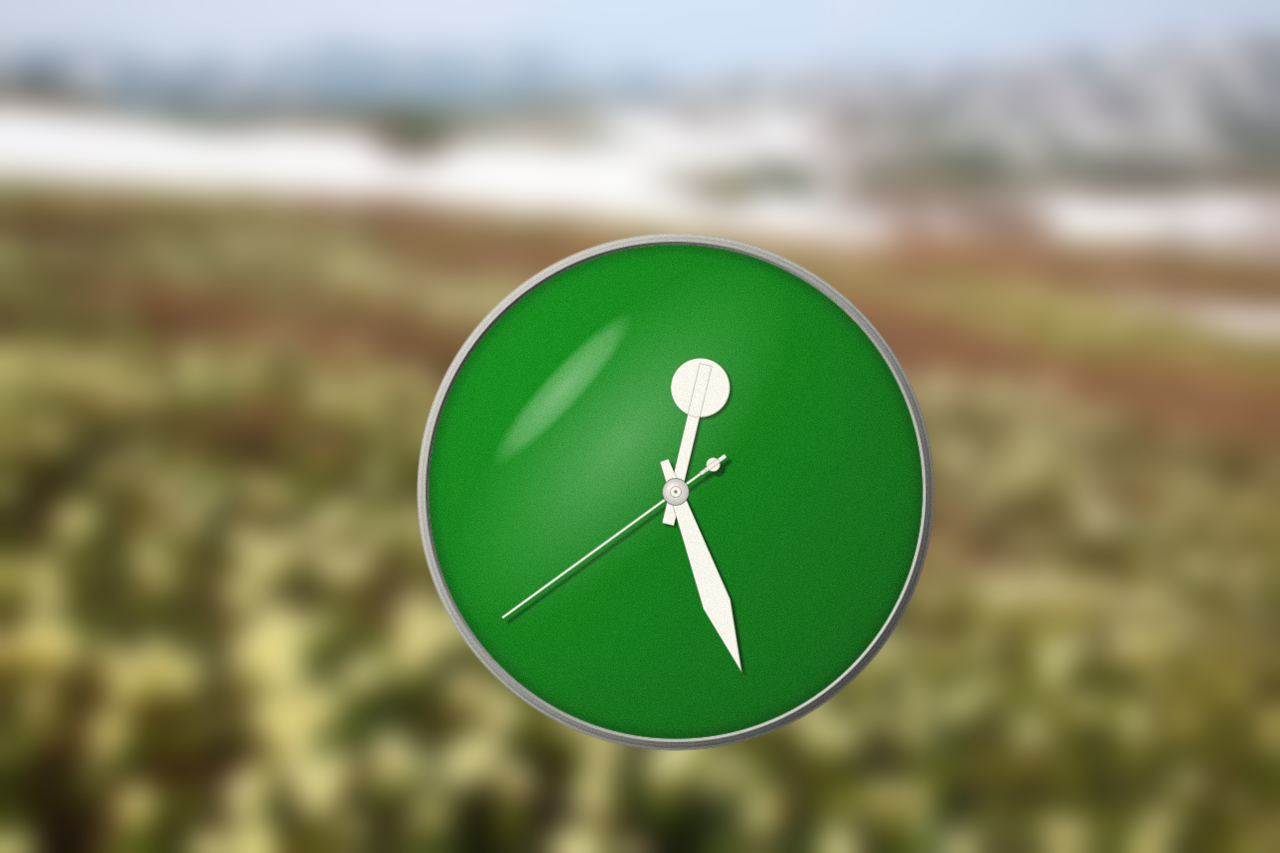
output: 12.26.39
